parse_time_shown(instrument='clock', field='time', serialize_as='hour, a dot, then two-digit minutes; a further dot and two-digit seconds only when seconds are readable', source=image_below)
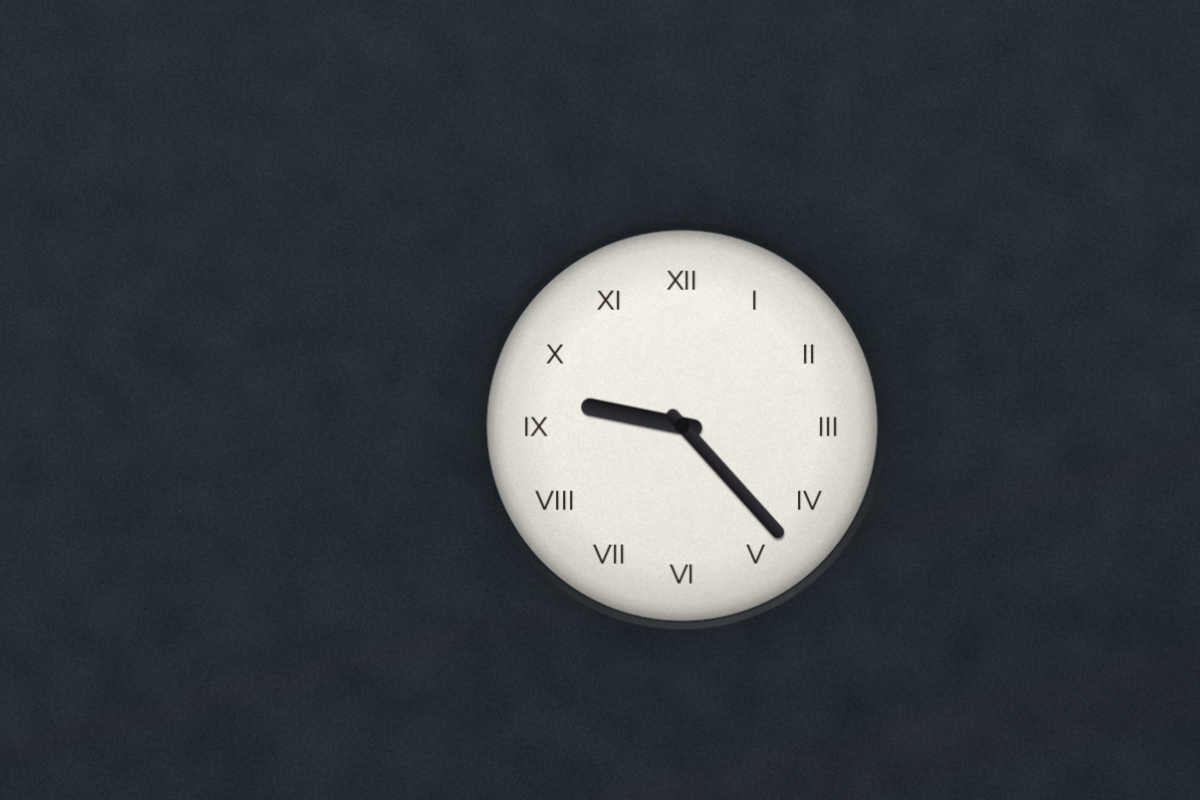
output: 9.23
